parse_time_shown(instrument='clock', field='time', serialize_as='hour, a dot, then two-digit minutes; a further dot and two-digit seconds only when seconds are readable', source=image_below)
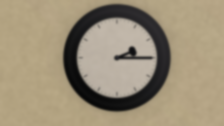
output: 2.15
